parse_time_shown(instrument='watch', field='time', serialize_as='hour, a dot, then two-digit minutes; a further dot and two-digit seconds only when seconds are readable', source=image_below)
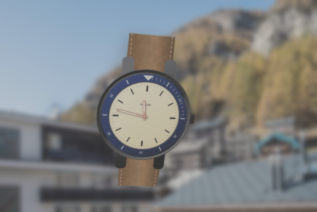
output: 11.47
